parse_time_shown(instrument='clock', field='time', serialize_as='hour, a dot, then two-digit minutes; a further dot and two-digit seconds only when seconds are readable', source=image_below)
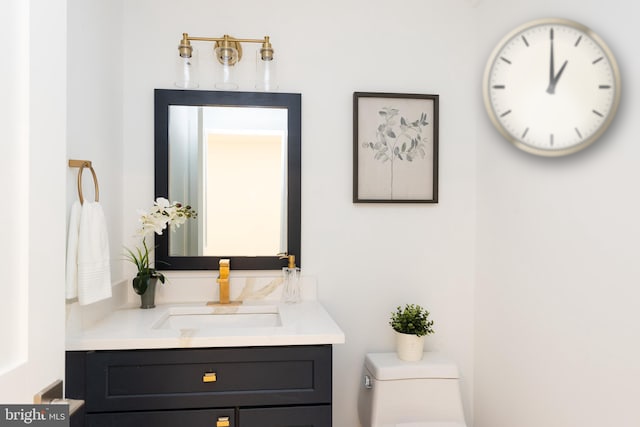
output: 1.00
